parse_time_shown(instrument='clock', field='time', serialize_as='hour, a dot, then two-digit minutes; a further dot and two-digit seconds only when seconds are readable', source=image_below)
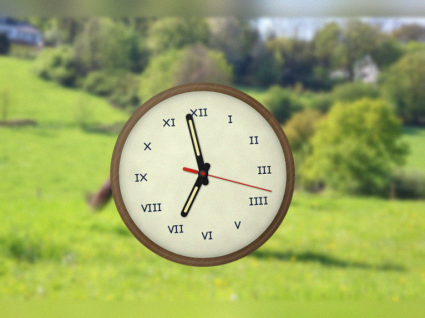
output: 6.58.18
